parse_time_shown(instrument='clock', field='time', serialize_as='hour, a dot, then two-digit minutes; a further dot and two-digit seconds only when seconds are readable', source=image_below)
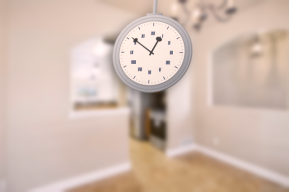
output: 12.51
